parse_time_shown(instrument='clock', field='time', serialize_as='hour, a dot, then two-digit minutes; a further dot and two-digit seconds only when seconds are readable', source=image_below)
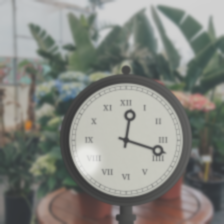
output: 12.18
